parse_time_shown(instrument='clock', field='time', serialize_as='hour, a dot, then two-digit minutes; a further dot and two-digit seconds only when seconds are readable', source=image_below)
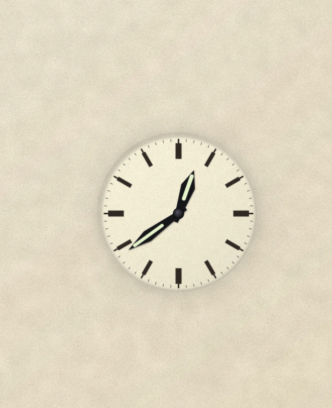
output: 12.39
